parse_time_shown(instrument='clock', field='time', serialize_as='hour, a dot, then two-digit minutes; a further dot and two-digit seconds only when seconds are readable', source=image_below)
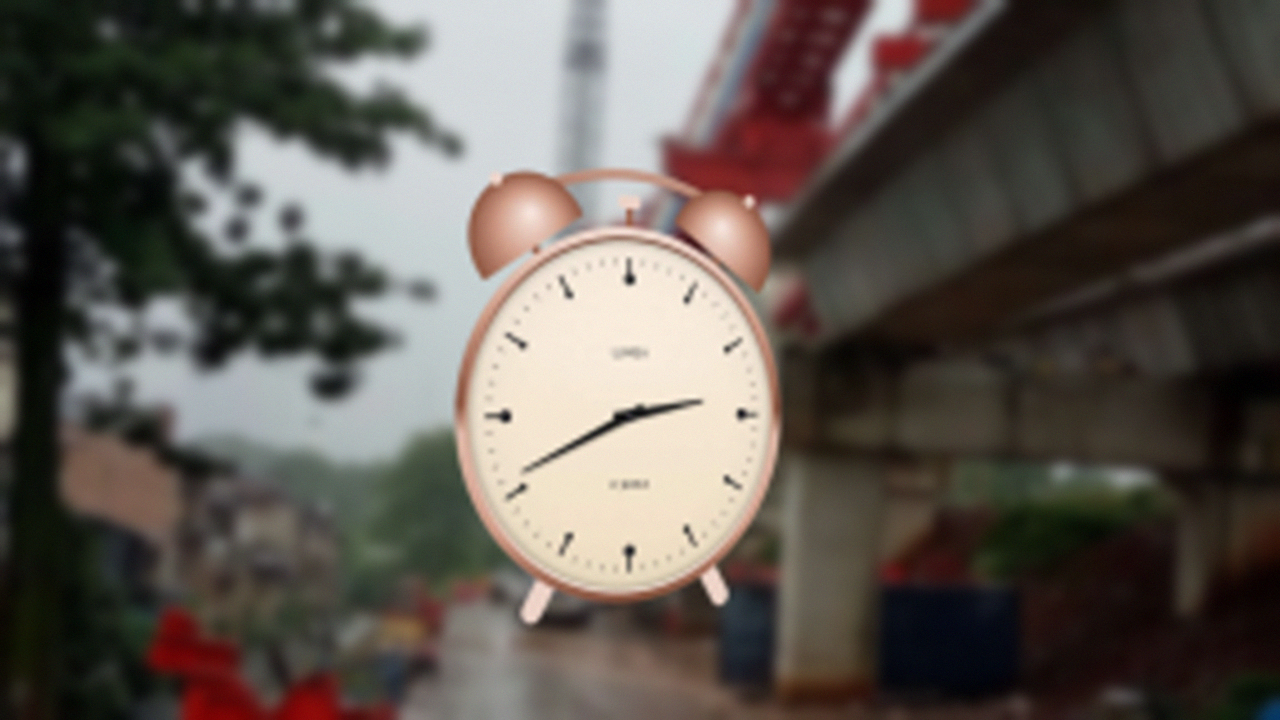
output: 2.41
